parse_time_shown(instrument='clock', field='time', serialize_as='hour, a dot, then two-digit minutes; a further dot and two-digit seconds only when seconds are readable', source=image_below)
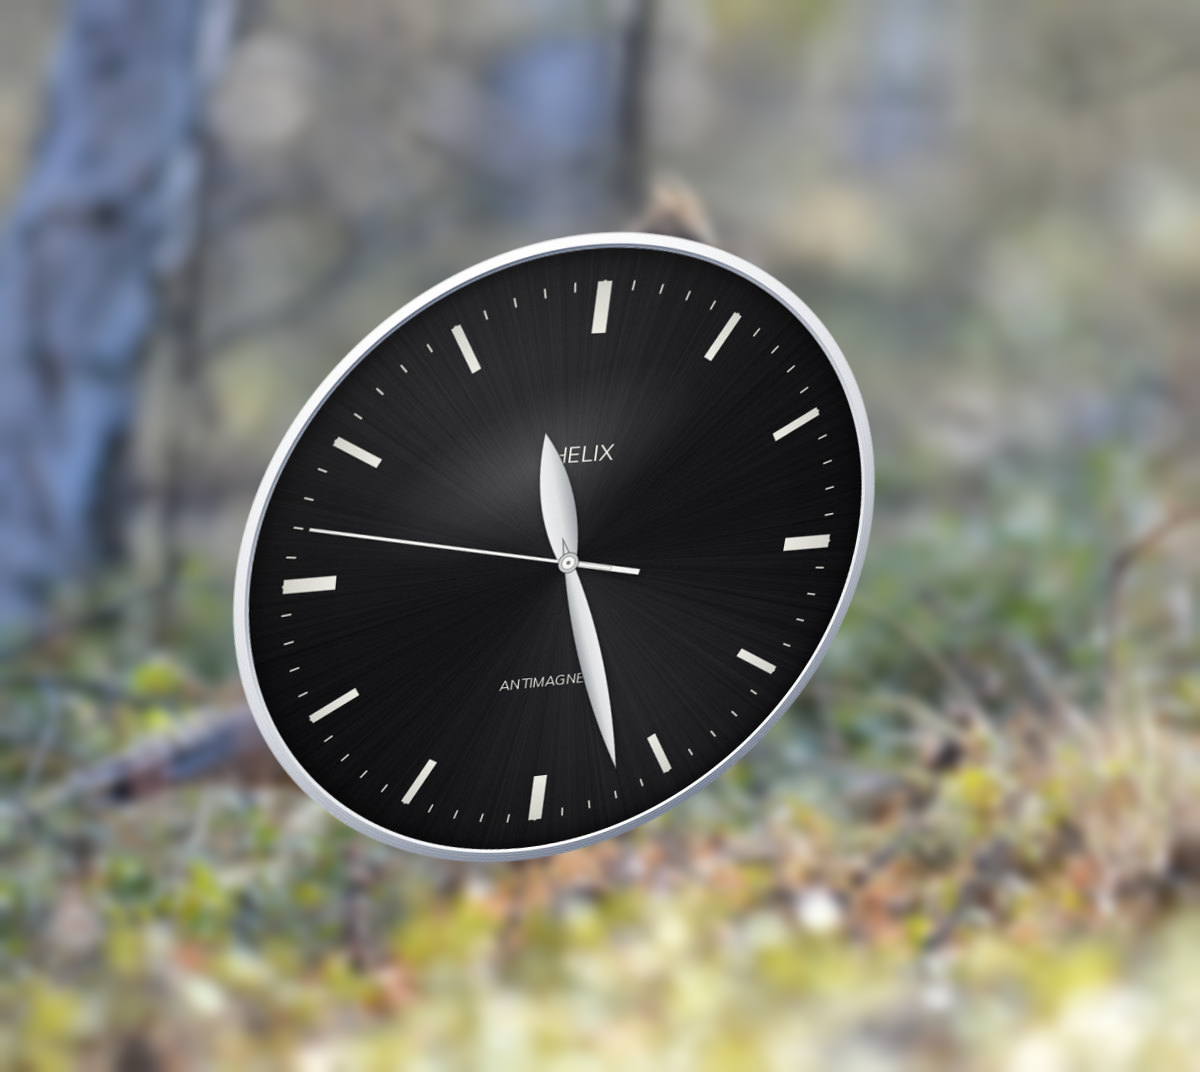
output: 11.26.47
